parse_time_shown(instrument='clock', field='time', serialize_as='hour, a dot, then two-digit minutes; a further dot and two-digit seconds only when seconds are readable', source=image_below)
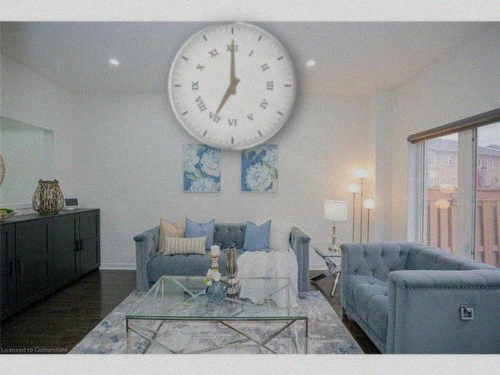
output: 7.00
